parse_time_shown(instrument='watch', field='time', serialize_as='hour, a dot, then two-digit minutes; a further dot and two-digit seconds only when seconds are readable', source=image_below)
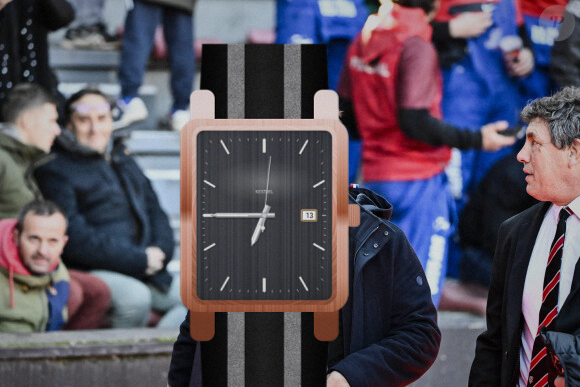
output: 6.45.01
